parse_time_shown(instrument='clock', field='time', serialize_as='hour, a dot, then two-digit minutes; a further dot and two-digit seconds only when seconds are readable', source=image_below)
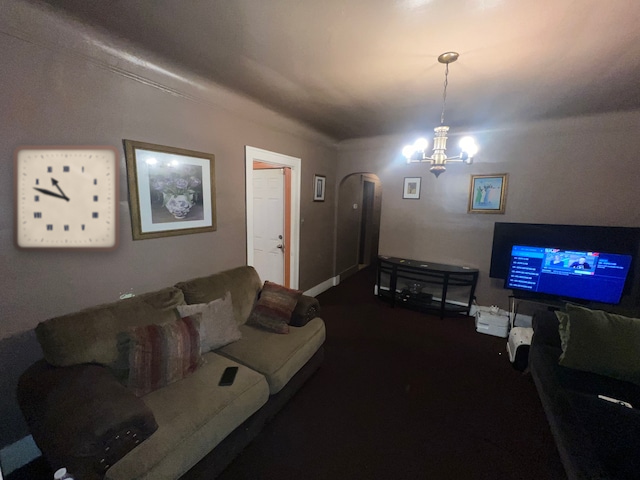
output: 10.48
